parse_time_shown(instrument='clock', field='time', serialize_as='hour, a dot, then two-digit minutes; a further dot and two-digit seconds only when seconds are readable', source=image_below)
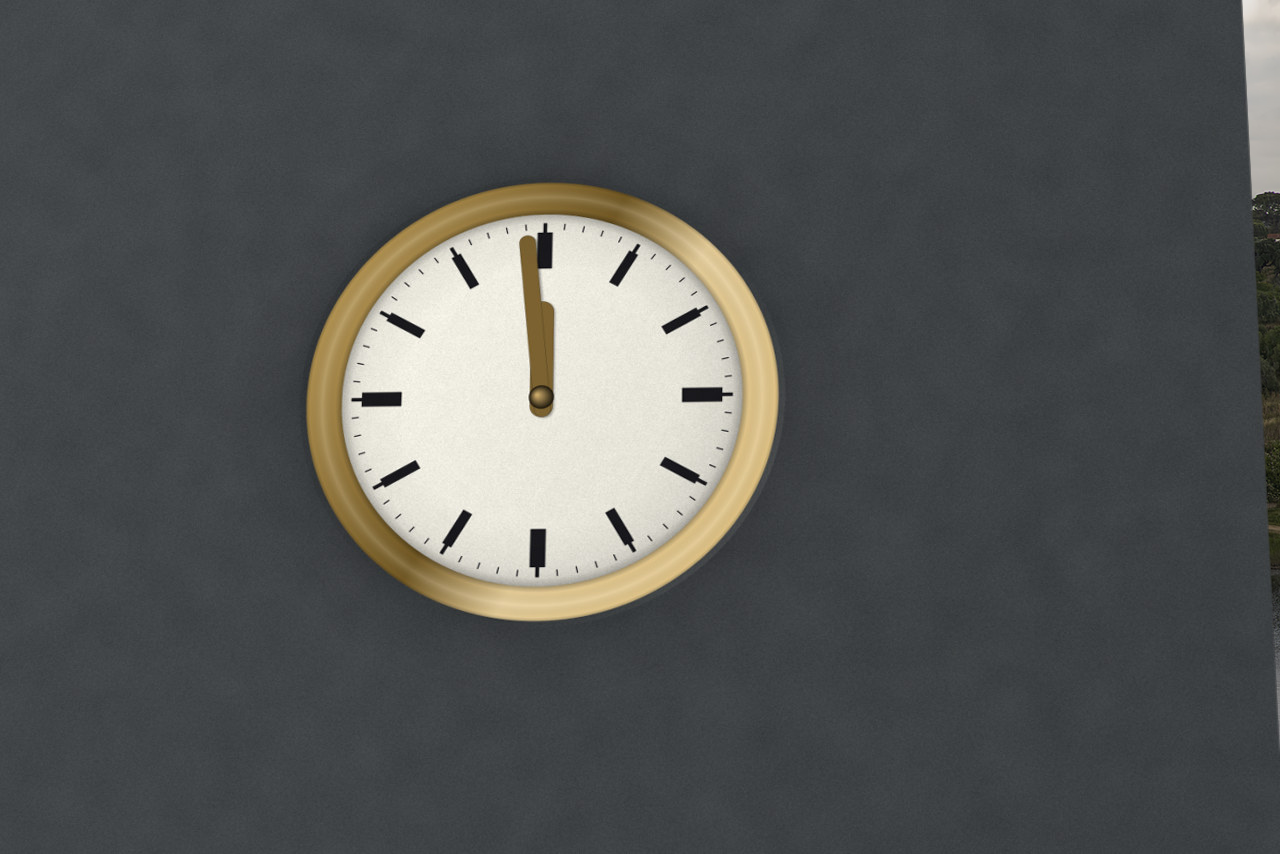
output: 11.59
